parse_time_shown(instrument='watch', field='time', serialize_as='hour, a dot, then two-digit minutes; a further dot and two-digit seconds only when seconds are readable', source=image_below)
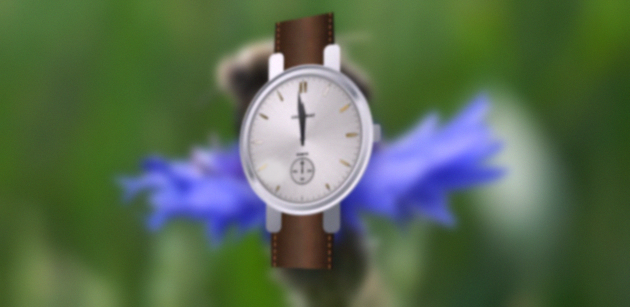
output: 11.59
